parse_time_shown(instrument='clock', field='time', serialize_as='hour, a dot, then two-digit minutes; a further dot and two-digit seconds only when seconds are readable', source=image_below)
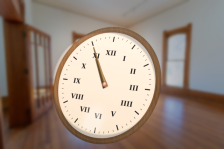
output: 10.55
